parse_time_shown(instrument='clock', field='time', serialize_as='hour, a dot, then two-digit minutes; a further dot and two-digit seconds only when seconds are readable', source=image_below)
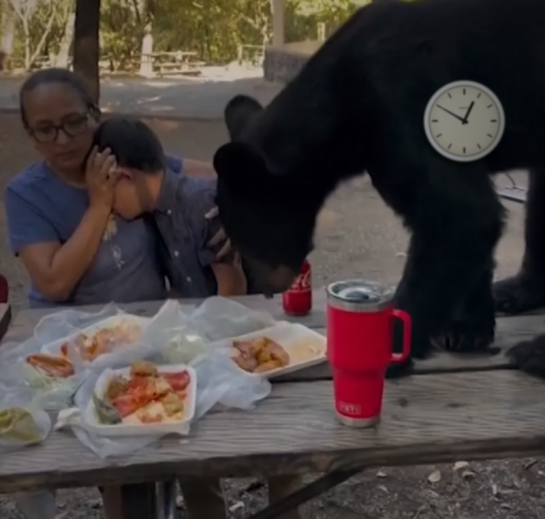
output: 12.50
